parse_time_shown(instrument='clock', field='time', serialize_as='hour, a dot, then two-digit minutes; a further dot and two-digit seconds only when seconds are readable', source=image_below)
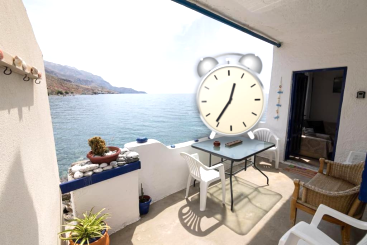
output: 12.36
